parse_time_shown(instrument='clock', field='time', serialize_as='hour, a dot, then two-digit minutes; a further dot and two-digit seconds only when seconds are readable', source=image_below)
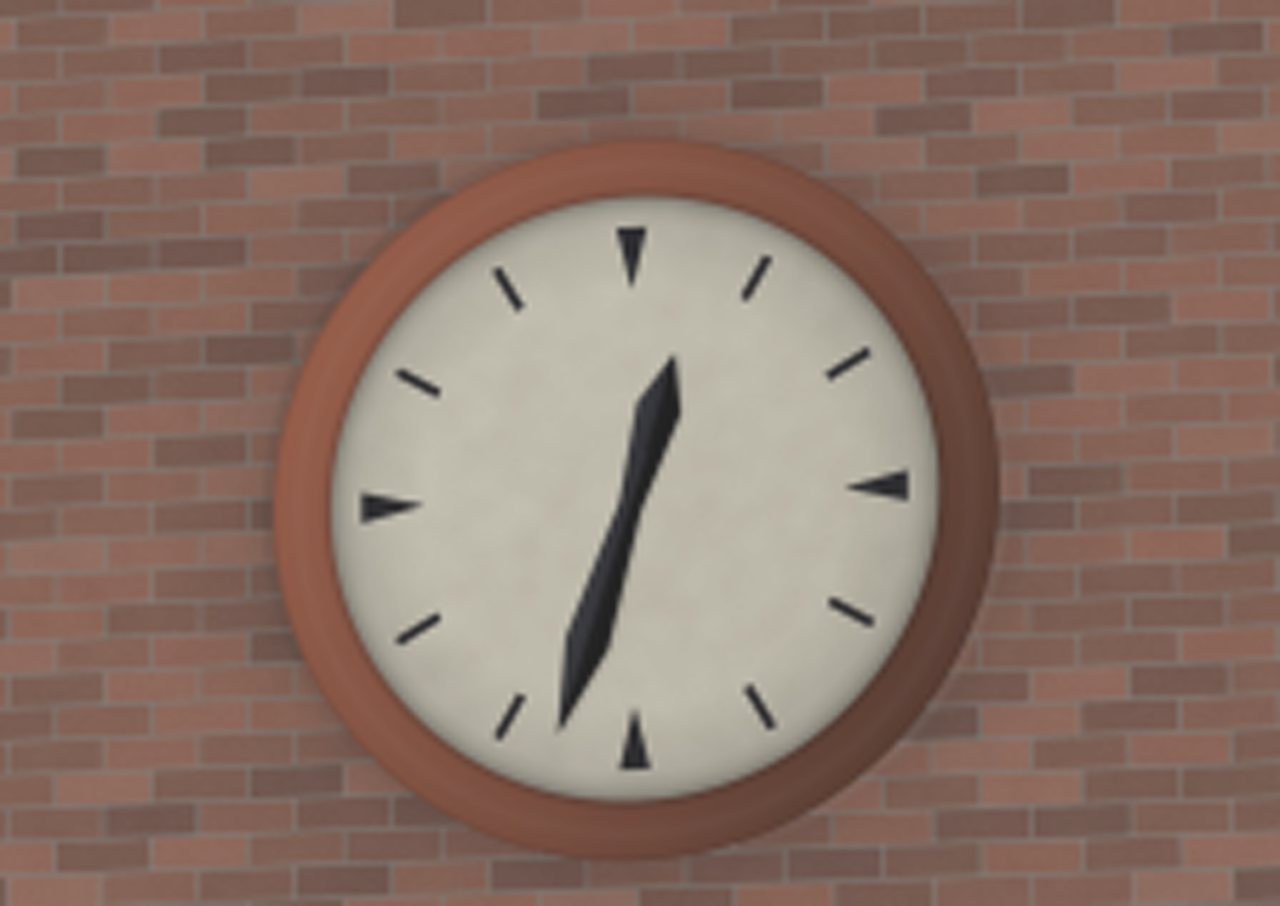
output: 12.33
